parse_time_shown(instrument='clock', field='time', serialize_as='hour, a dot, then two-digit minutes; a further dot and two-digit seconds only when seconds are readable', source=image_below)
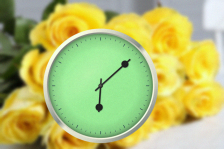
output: 6.08
